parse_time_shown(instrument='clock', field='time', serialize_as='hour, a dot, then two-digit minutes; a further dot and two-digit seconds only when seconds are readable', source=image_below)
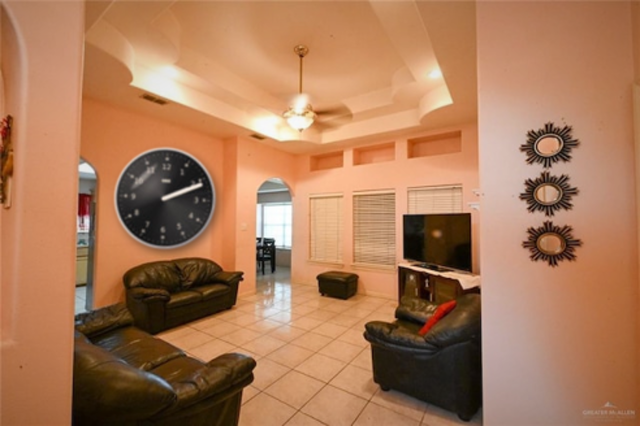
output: 2.11
